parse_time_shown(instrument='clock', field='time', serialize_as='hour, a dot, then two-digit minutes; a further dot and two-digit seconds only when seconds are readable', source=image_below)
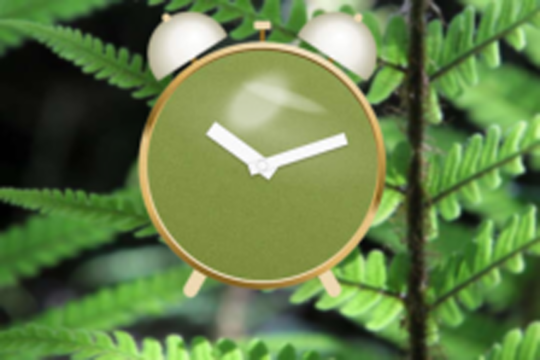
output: 10.12
